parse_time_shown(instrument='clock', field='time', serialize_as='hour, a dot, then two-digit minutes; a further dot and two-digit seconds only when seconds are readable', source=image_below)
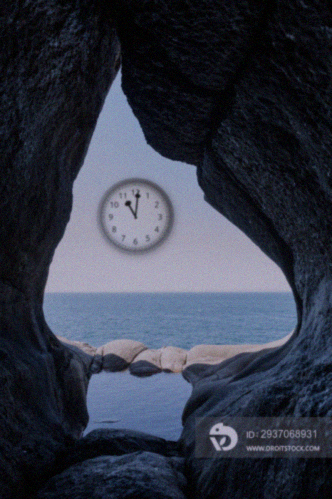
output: 11.01
